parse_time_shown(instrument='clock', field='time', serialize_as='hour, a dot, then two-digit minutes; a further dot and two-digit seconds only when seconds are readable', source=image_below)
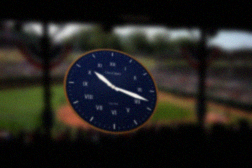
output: 10.18
